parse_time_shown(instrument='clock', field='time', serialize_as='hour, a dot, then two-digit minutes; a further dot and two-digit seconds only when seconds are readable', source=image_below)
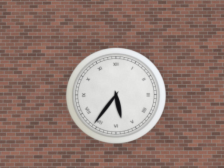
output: 5.36
